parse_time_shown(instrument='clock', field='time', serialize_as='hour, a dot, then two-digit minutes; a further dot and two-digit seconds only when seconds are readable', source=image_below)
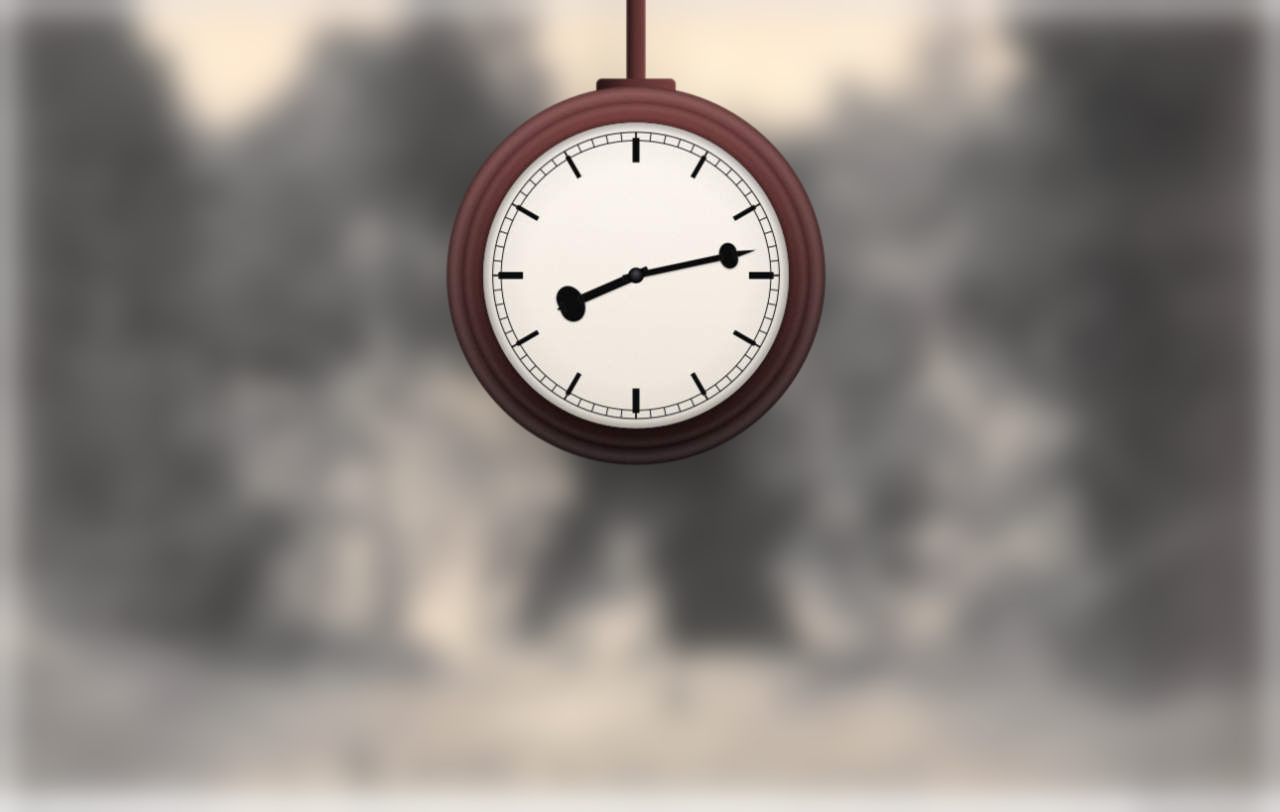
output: 8.13
